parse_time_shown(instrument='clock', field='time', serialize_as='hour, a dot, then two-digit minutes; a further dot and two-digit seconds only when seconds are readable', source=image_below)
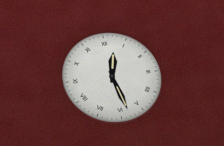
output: 12.28
